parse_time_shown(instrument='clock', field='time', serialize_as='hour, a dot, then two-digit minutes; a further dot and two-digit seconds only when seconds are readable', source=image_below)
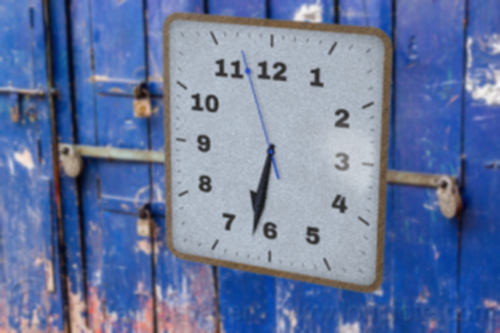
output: 6.31.57
